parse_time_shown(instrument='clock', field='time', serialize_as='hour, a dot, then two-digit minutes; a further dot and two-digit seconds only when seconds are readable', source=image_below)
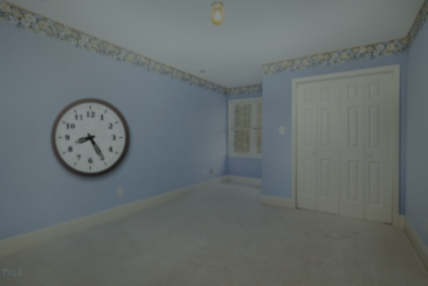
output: 8.25
